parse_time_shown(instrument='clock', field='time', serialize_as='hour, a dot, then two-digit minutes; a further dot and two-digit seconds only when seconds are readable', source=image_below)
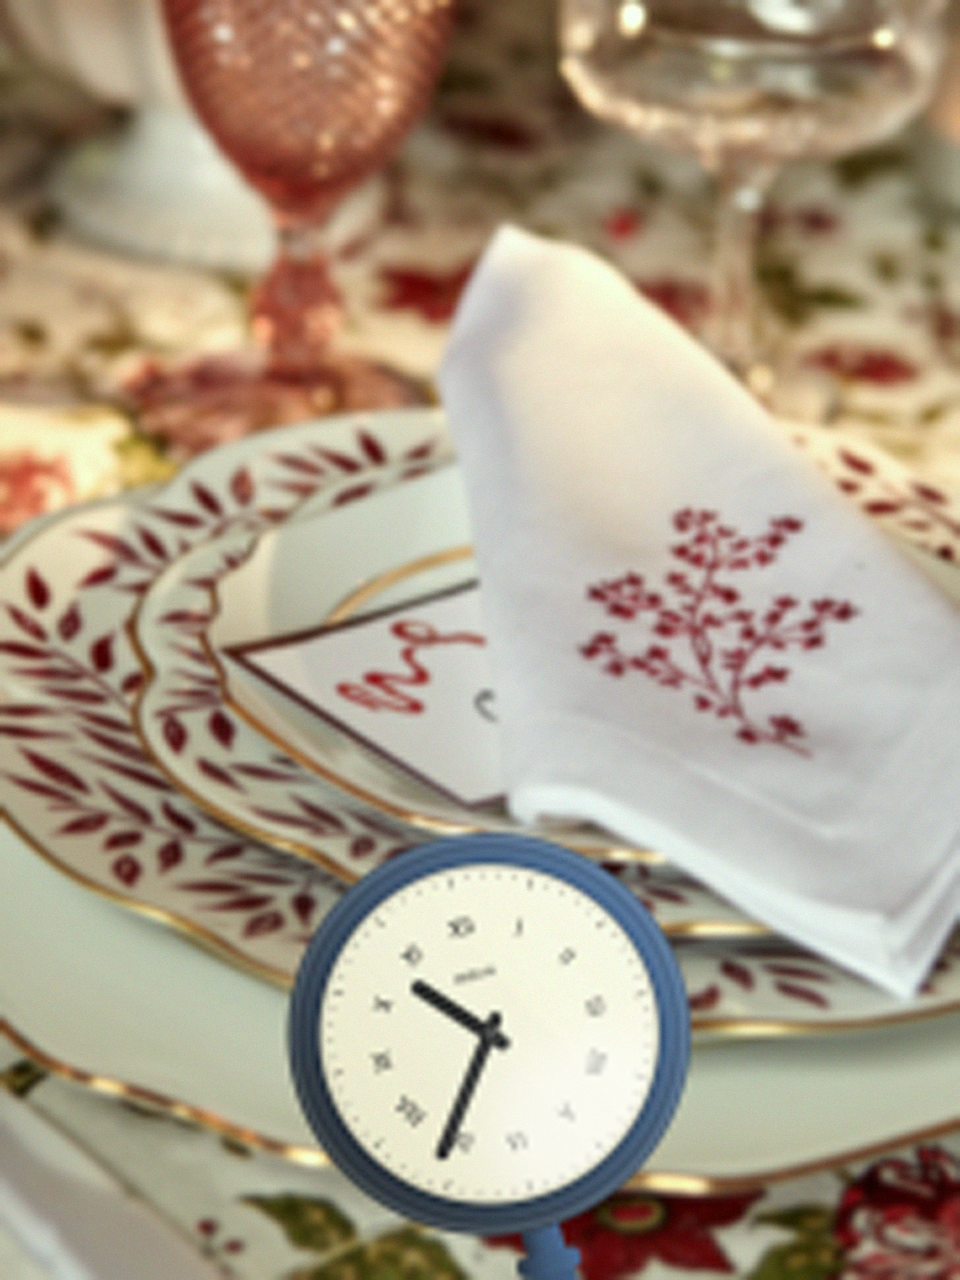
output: 10.36
